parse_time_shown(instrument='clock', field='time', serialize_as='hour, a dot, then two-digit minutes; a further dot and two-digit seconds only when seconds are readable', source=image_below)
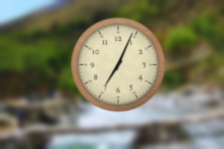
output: 7.04
